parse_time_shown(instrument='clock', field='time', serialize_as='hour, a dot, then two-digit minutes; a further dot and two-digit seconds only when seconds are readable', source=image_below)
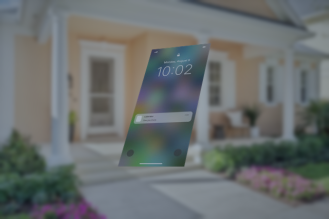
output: 10.02
